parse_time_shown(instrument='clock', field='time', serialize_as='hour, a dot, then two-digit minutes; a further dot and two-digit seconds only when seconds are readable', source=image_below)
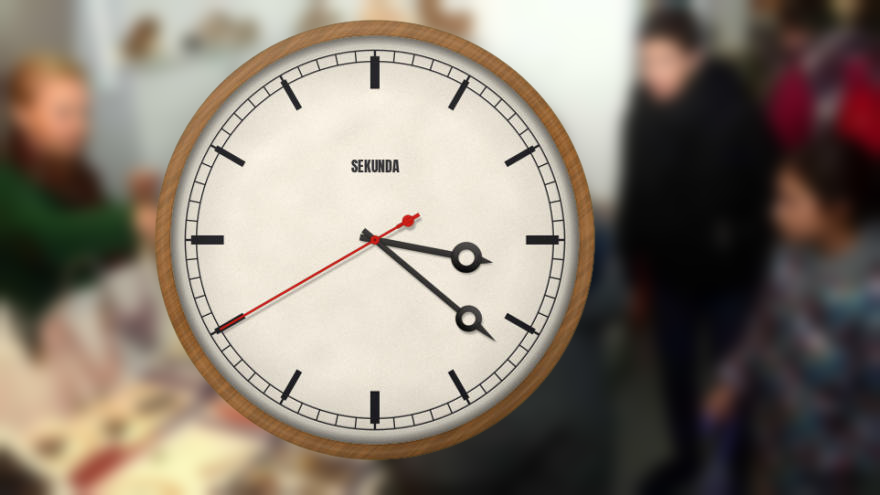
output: 3.21.40
